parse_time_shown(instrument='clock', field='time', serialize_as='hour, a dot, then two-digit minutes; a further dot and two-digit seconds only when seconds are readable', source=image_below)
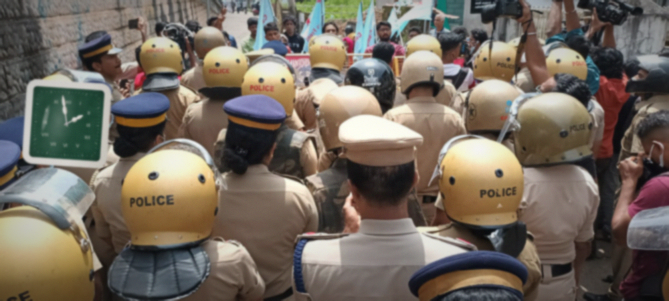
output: 1.58
